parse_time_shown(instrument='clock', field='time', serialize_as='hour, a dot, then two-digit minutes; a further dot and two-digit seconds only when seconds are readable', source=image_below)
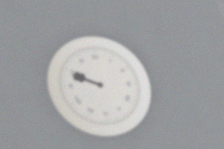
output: 9.49
